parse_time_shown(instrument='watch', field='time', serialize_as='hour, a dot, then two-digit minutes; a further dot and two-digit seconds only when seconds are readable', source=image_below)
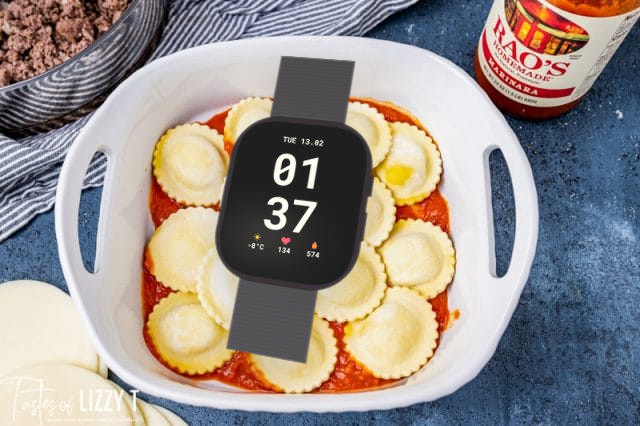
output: 1.37
